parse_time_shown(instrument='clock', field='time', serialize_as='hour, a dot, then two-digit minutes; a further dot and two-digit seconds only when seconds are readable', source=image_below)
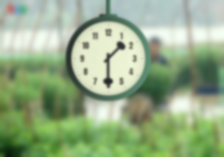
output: 1.30
